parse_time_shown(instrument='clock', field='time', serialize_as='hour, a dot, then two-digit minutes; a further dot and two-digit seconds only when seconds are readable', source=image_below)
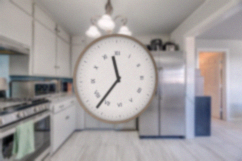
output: 11.37
